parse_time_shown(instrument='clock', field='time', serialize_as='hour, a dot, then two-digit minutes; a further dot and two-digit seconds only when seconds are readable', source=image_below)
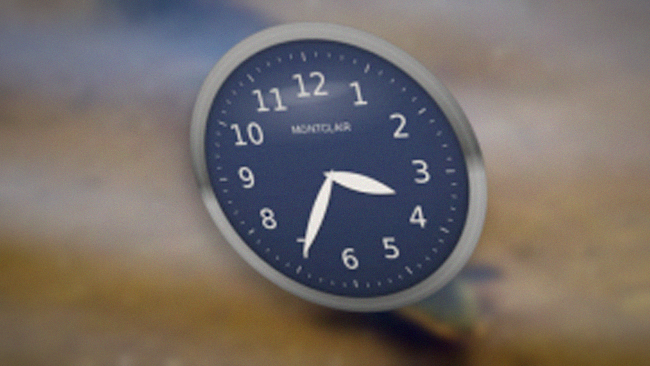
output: 3.35
